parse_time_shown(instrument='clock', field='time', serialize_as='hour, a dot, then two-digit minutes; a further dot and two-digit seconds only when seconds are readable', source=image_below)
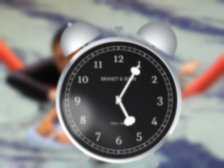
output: 5.05
